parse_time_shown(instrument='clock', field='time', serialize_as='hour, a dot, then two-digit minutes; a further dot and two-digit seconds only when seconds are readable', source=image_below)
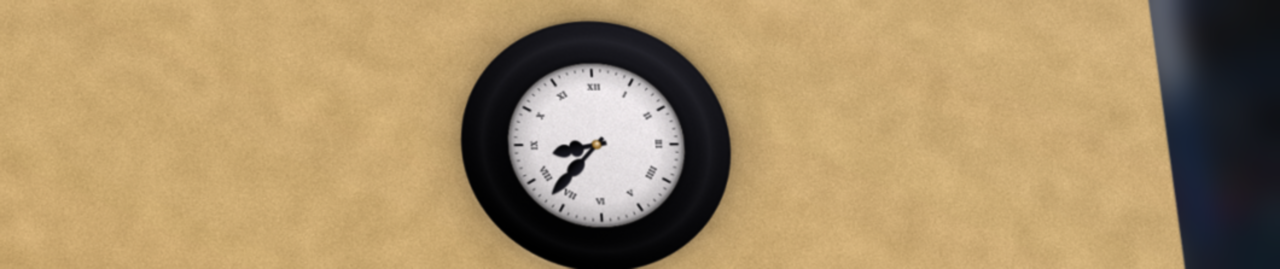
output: 8.37
